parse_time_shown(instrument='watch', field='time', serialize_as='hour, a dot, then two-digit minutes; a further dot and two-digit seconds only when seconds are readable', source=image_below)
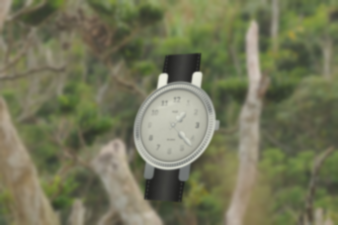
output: 1.22
